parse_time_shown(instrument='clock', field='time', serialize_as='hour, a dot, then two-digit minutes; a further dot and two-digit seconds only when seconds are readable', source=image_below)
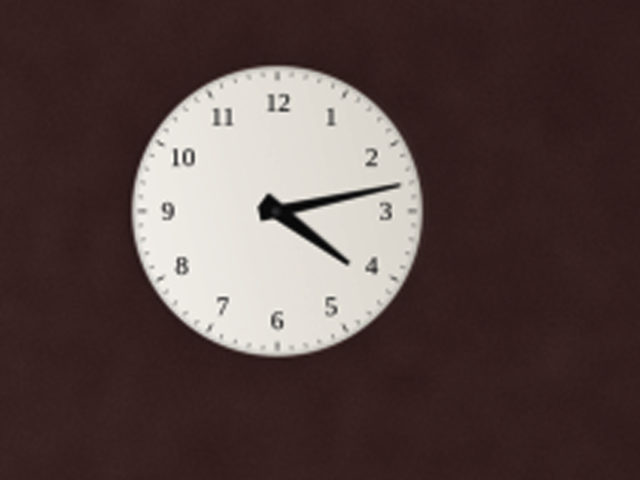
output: 4.13
